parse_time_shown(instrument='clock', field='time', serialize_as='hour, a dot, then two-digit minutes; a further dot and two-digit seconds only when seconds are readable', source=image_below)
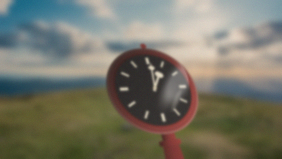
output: 1.01
